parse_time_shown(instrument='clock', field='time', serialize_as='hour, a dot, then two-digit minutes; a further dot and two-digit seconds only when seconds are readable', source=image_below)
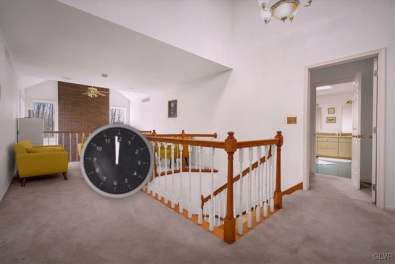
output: 11.59
